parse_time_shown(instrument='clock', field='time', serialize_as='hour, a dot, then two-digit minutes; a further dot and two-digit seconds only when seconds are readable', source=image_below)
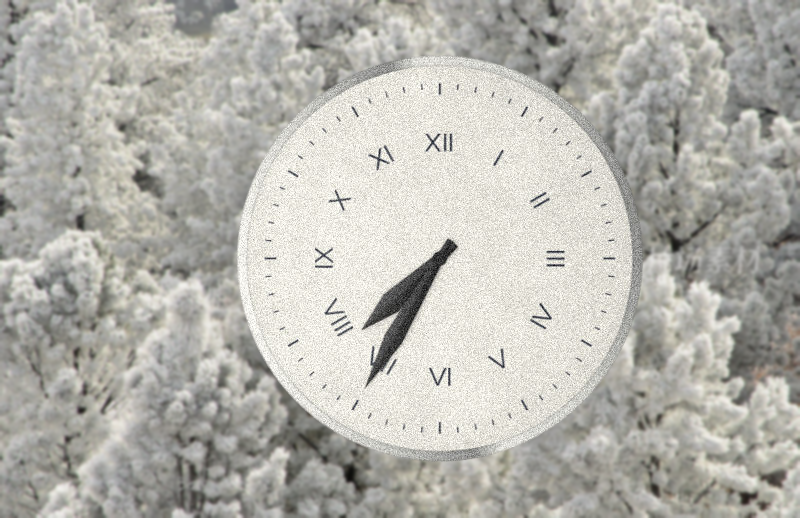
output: 7.35
